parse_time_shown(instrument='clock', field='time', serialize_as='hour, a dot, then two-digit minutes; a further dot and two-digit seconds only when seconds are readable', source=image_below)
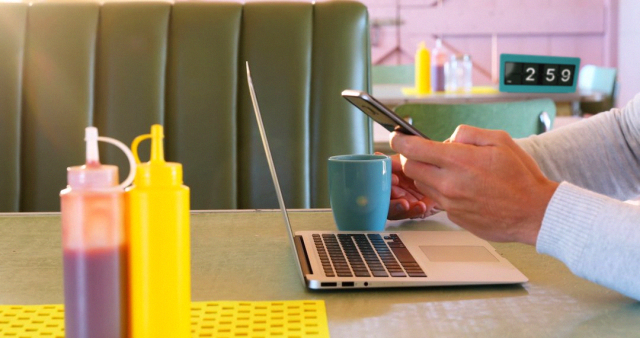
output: 2.59
